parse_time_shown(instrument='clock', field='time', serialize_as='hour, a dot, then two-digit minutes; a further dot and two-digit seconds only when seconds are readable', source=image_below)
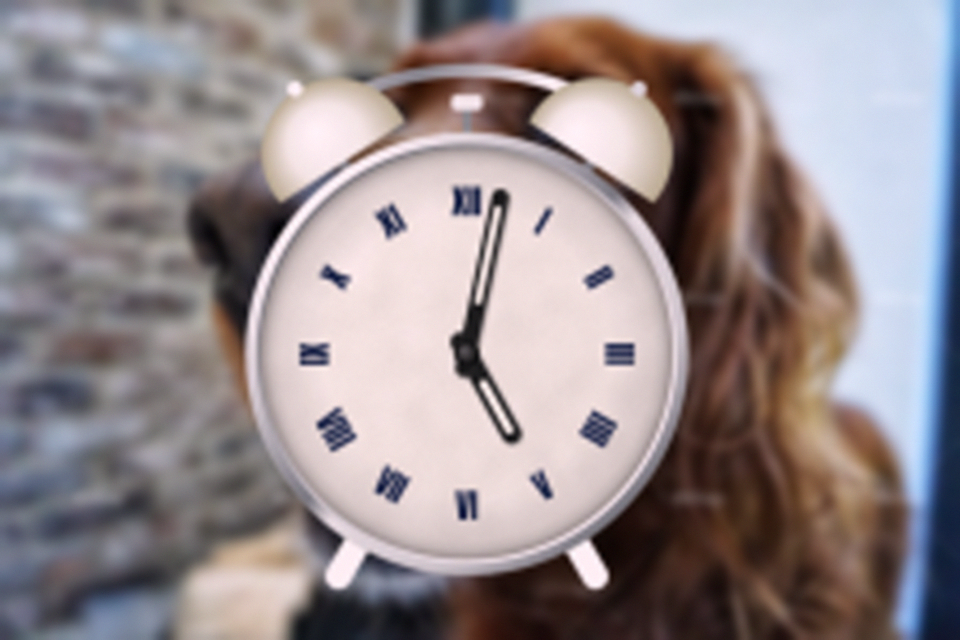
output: 5.02
